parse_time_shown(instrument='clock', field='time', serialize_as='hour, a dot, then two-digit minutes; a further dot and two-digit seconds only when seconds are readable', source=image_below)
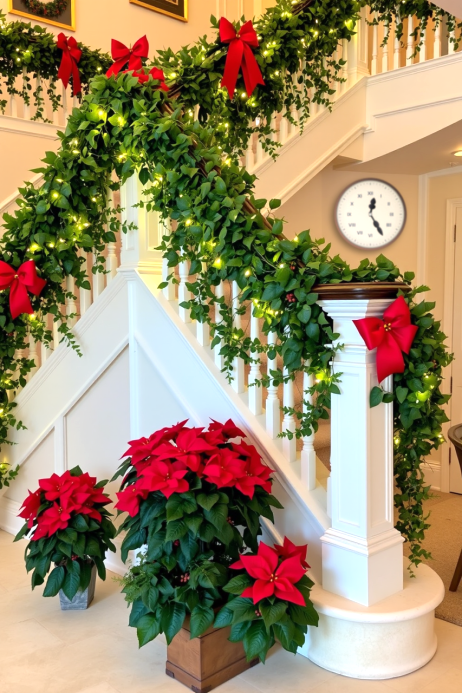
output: 12.25
